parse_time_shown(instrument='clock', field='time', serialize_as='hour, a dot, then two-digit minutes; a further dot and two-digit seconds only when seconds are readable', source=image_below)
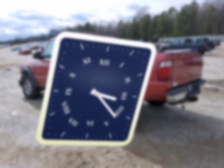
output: 3.22
